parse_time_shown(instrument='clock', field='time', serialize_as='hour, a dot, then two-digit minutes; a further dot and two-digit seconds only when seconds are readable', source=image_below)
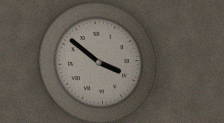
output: 3.52
